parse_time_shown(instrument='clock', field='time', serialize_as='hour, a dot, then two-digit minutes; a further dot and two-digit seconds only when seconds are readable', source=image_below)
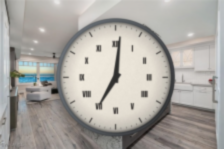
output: 7.01
